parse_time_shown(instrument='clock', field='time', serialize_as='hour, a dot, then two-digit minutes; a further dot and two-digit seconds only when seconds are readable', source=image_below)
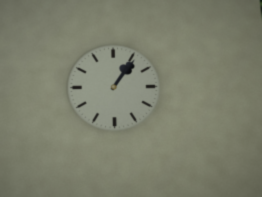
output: 1.06
